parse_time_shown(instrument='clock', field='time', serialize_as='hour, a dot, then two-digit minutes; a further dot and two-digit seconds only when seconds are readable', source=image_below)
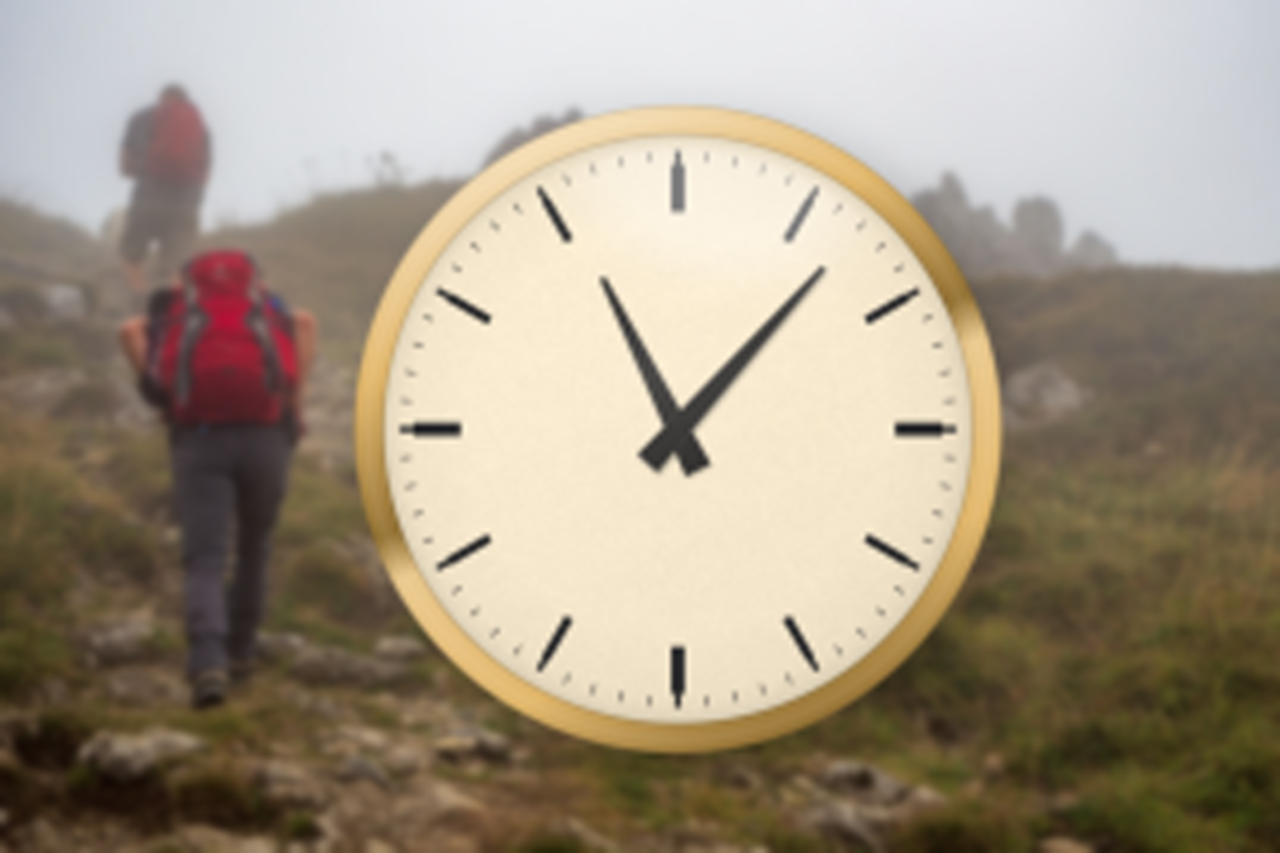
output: 11.07
